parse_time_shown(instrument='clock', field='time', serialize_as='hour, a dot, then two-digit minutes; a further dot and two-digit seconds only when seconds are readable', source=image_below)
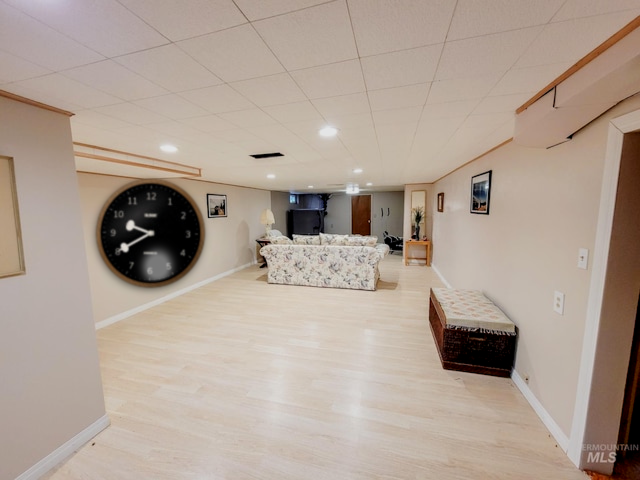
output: 9.40
